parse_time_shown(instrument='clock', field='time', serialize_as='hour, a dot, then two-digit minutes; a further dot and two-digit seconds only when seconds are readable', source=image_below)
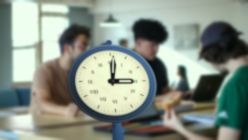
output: 3.01
